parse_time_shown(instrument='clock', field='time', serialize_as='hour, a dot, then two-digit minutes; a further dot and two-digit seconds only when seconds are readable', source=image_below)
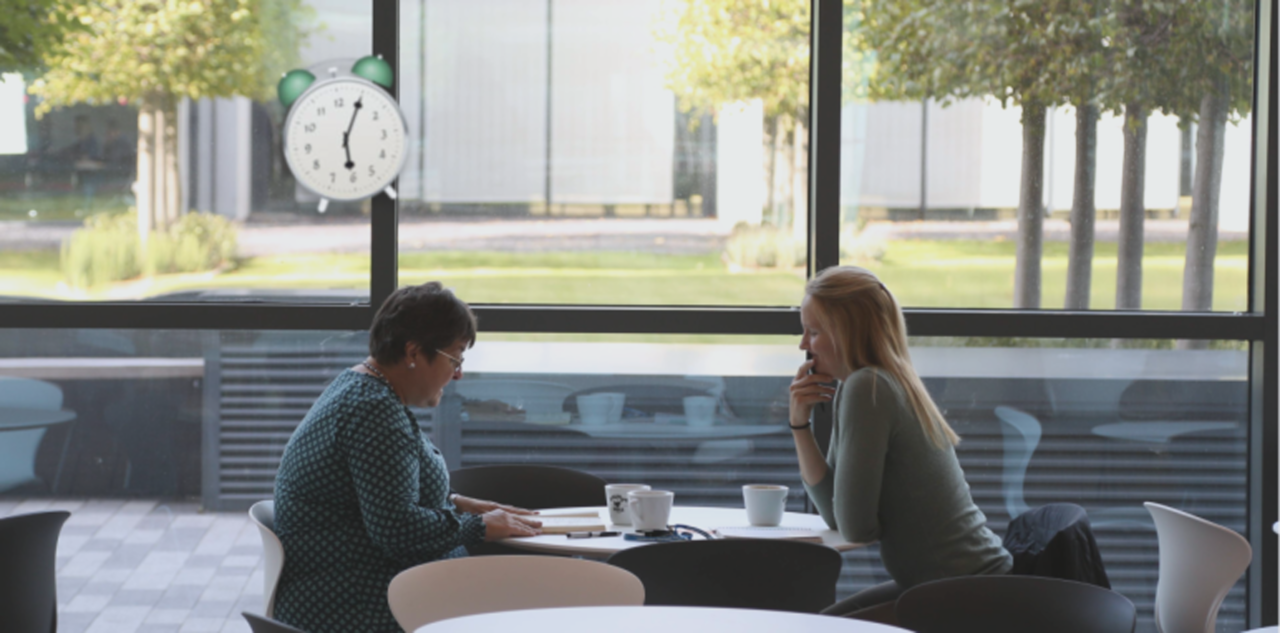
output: 6.05
